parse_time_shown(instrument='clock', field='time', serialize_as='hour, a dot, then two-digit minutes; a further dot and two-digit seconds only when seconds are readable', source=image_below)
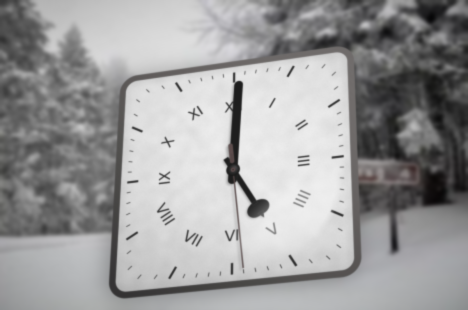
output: 5.00.29
